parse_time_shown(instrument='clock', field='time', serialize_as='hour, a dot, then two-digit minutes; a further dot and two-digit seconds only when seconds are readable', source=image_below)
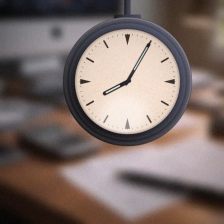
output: 8.05
